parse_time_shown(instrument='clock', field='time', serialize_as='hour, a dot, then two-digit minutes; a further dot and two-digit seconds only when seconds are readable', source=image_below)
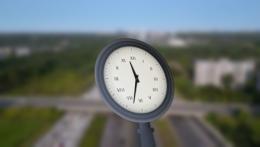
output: 11.33
